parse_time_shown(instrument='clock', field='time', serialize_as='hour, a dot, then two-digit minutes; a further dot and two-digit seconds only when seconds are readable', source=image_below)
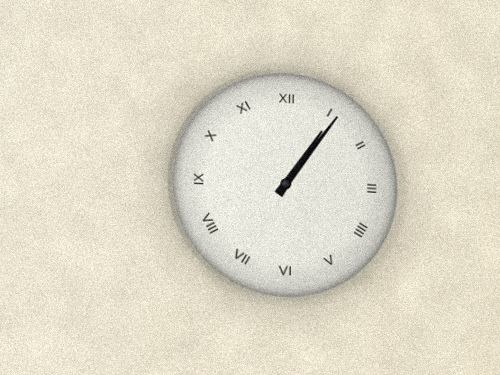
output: 1.06
